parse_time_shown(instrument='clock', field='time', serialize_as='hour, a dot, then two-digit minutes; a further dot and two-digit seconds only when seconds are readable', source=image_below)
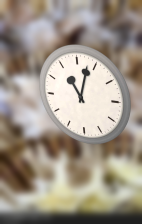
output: 11.03
